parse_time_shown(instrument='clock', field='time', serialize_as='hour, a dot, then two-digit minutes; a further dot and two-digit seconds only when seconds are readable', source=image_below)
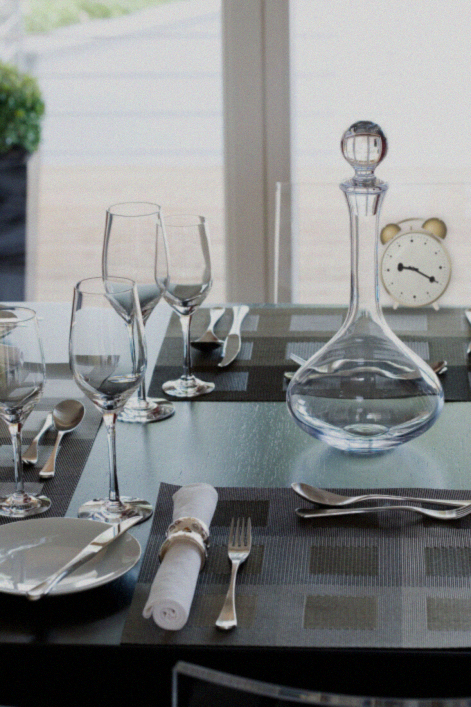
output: 9.20
